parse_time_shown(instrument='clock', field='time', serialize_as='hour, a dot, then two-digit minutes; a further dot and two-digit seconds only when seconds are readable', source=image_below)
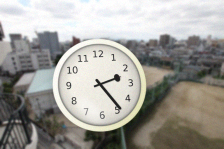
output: 2.24
